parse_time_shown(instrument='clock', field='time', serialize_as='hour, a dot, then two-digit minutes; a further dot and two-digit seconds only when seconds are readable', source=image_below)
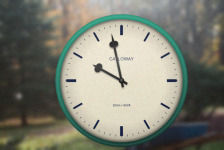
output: 9.58
